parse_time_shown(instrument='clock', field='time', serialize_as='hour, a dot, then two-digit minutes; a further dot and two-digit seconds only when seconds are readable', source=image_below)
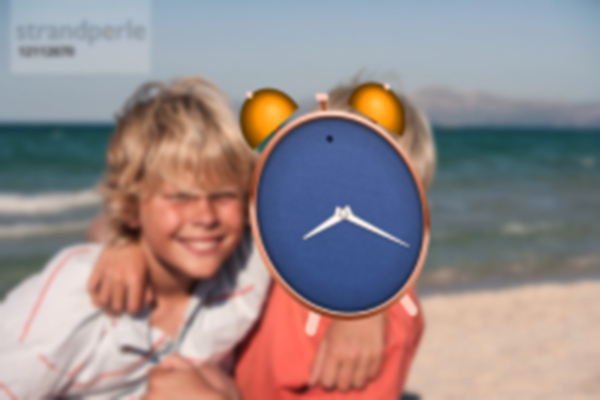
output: 8.20
